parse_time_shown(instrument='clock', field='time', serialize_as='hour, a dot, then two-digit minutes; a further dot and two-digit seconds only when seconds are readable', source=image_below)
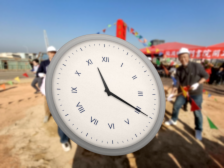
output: 11.20
